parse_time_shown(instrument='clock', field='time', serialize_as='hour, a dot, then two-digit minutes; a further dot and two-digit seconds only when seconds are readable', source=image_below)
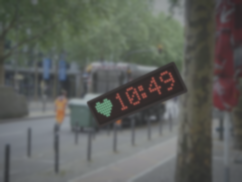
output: 10.49
